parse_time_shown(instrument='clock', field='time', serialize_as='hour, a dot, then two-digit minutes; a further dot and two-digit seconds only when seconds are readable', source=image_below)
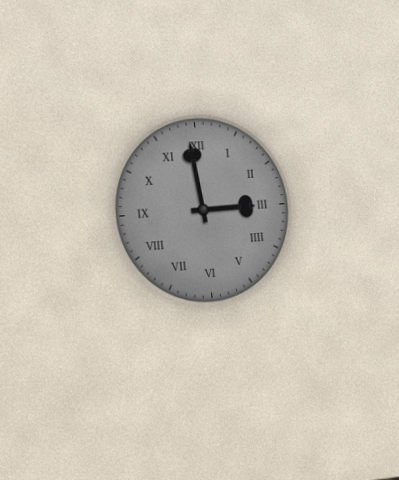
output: 2.59
